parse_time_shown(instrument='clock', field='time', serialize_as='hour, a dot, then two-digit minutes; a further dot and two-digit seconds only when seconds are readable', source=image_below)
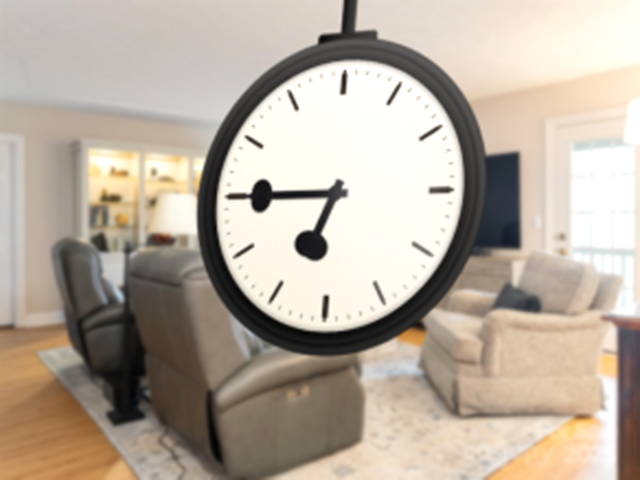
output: 6.45
